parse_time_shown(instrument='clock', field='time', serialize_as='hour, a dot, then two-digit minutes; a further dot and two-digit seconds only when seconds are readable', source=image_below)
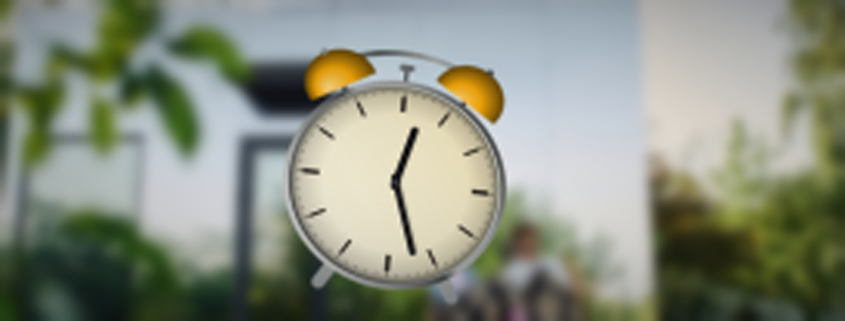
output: 12.27
